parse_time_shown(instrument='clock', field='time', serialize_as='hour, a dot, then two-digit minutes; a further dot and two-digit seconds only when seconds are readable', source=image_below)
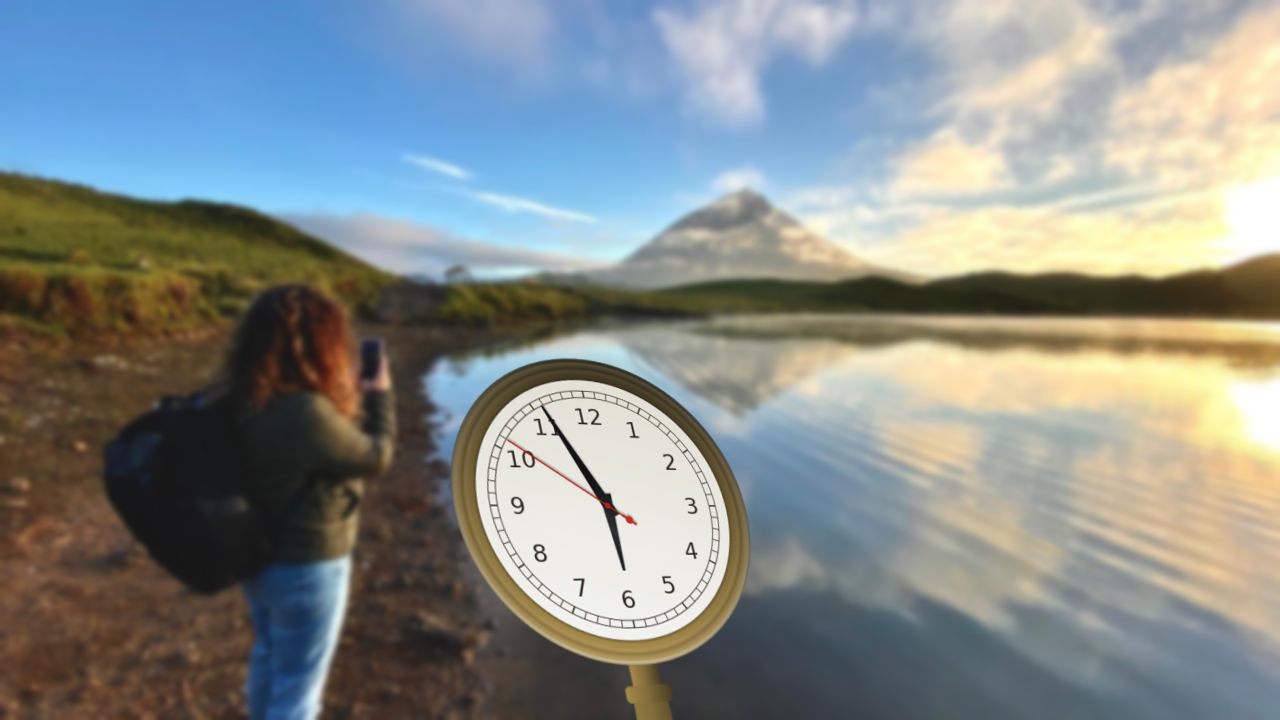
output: 5.55.51
